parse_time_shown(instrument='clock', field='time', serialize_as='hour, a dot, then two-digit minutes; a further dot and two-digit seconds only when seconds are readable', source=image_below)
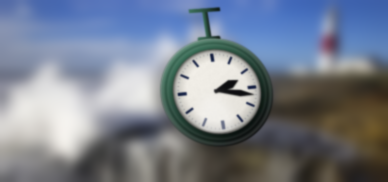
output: 2.17
